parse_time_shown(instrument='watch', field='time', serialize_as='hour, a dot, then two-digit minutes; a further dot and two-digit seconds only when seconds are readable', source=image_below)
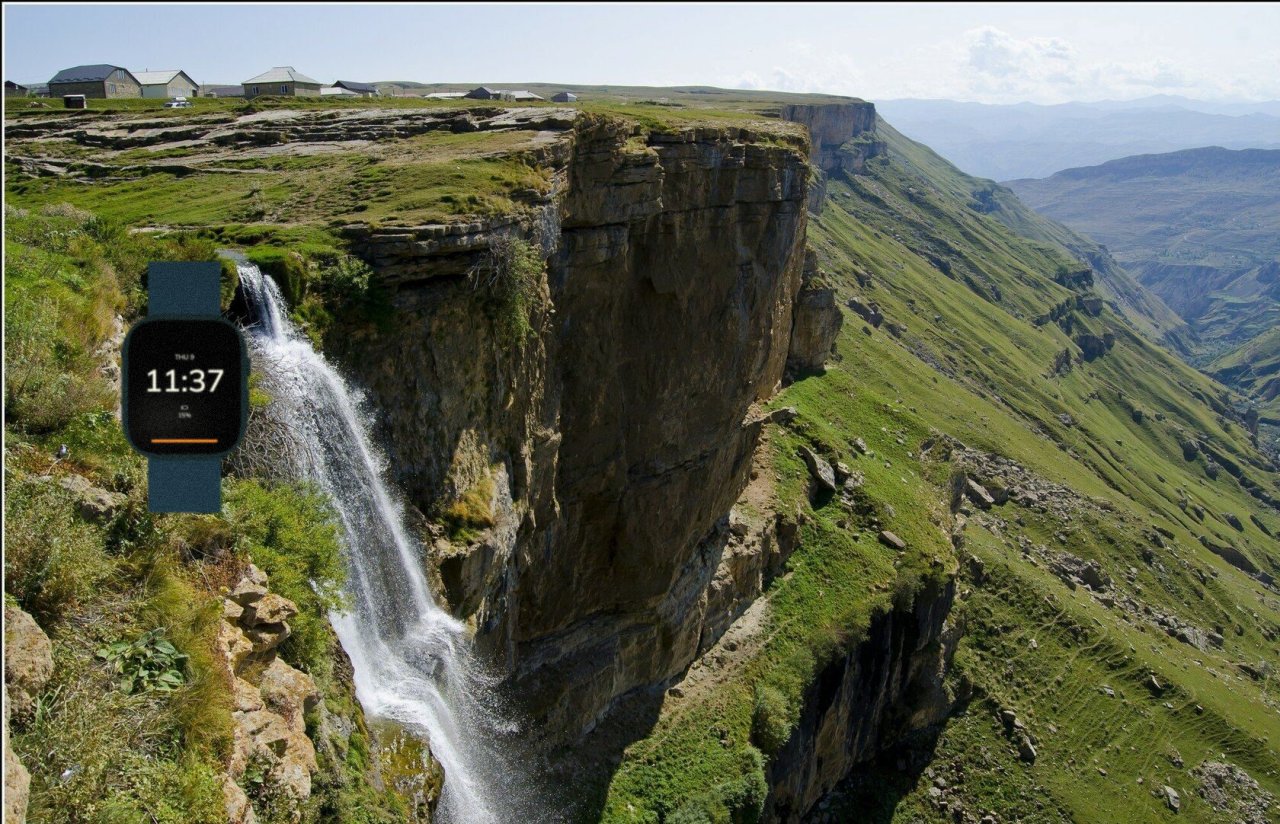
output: 11.37
